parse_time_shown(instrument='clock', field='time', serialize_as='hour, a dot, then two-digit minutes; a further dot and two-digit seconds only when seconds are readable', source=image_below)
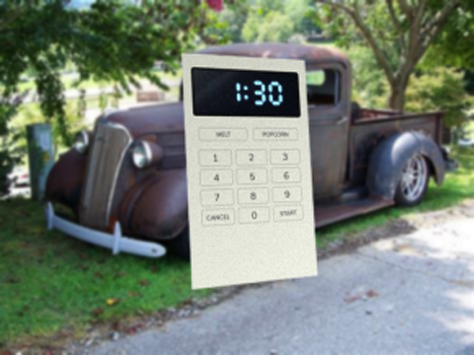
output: 1.30
